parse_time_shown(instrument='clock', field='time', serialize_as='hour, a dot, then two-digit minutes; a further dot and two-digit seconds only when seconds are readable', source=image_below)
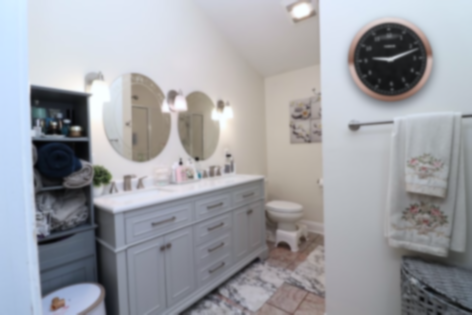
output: 9.12
